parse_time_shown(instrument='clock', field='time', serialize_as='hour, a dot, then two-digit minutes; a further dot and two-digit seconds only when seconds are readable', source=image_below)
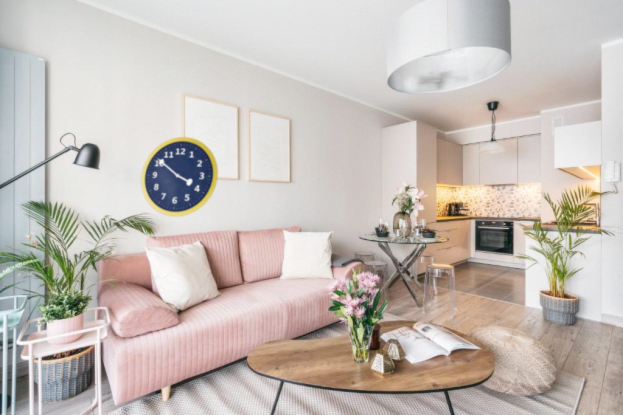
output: 3.51
